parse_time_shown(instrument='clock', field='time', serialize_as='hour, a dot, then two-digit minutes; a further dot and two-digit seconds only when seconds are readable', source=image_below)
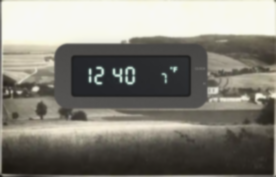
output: 12.40
